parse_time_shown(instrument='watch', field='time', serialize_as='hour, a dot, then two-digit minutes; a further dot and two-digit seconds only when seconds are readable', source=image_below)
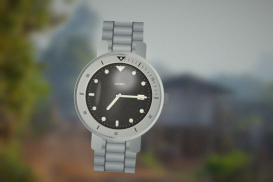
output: 7.15
